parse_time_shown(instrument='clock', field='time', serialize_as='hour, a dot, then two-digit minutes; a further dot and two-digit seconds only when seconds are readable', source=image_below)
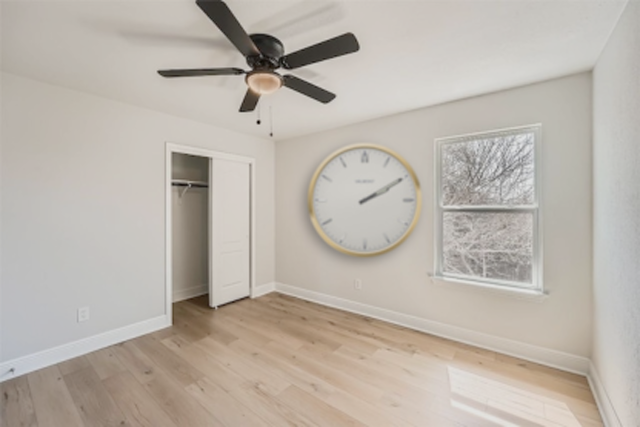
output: 2.10
